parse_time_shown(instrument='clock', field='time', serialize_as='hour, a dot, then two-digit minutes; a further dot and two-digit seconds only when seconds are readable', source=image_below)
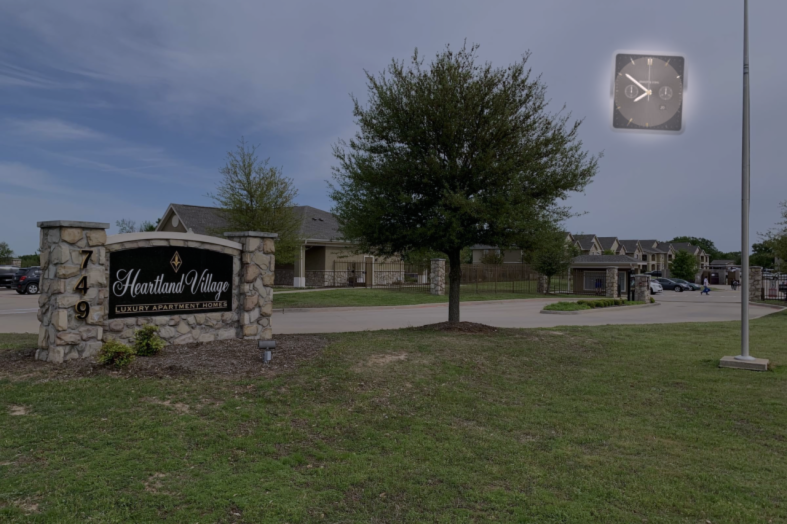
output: 7.51
